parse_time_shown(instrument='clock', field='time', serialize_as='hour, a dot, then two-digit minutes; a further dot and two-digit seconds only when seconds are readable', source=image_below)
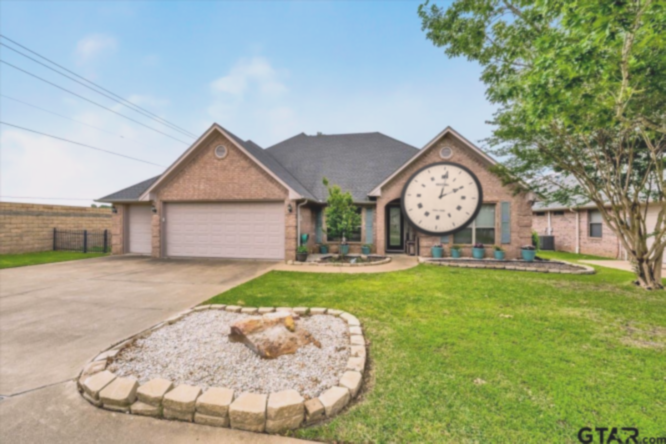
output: 2.01
